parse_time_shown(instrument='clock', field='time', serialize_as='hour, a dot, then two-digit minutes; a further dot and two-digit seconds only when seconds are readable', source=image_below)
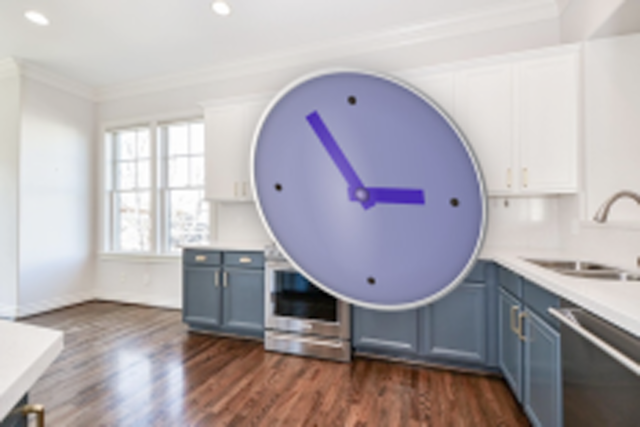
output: 2.55
